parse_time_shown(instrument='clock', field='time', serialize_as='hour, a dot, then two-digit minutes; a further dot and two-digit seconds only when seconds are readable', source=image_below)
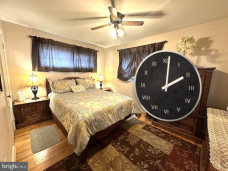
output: 2.01
